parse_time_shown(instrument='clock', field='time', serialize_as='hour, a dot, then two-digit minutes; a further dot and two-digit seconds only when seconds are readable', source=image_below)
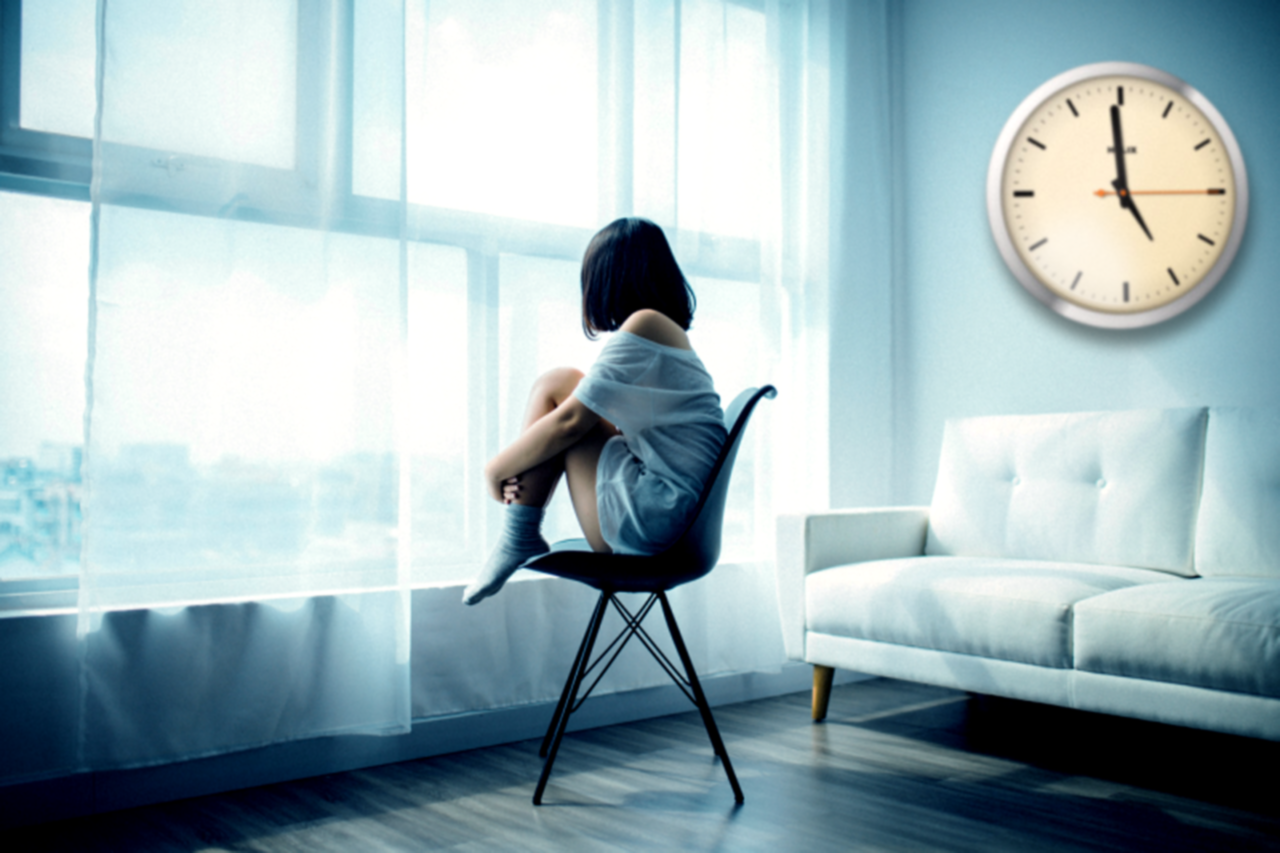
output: 4.59.15
